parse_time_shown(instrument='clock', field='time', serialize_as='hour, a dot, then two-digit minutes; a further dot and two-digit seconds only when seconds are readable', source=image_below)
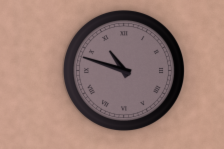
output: 10.48
